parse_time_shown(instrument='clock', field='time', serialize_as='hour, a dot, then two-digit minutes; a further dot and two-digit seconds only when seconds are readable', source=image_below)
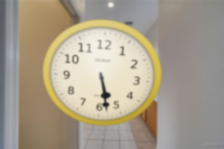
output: 5.28
